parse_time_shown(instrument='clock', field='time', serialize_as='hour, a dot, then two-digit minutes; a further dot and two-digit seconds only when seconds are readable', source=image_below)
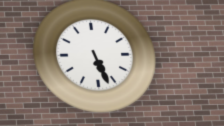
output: 5.27
